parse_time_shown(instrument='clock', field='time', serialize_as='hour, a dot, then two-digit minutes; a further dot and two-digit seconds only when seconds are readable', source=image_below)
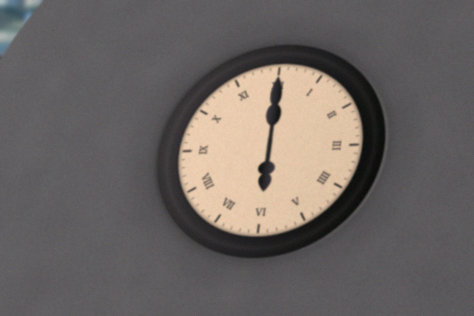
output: 6.00
